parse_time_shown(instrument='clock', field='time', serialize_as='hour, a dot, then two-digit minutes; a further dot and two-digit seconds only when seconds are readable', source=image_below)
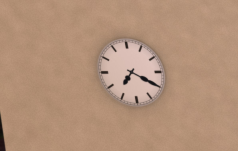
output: 7.20
